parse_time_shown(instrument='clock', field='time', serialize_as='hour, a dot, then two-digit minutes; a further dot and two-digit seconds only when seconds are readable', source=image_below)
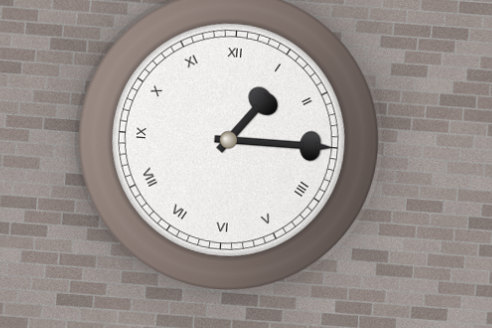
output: 1.15
